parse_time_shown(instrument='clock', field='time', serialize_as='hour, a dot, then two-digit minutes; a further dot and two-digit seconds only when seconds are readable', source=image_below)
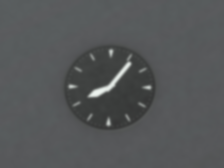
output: 8.06
